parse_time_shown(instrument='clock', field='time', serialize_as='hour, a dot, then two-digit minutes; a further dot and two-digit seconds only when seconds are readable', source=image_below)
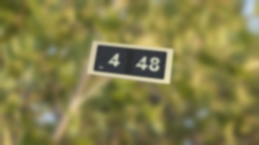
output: 4.48
